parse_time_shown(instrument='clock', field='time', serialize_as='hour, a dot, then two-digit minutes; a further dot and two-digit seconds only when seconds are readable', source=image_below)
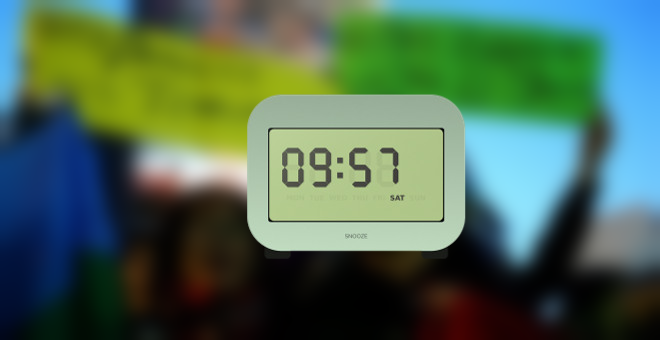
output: 9.57
